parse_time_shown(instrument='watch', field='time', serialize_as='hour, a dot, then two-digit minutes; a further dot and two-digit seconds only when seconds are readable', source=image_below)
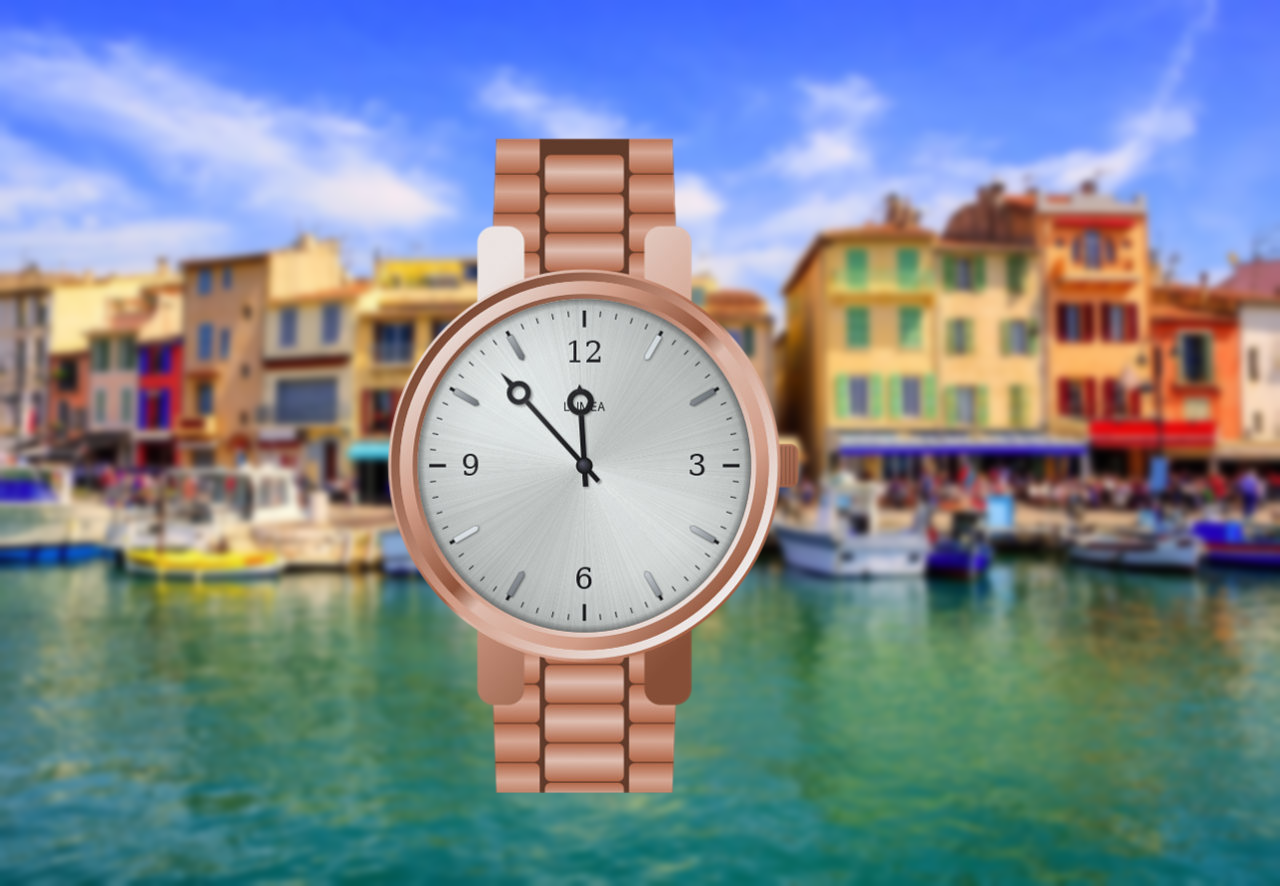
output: 11.53
